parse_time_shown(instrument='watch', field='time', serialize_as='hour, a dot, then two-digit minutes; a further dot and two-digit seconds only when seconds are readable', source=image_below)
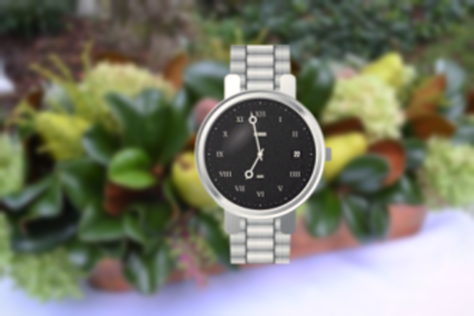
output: 6.58
